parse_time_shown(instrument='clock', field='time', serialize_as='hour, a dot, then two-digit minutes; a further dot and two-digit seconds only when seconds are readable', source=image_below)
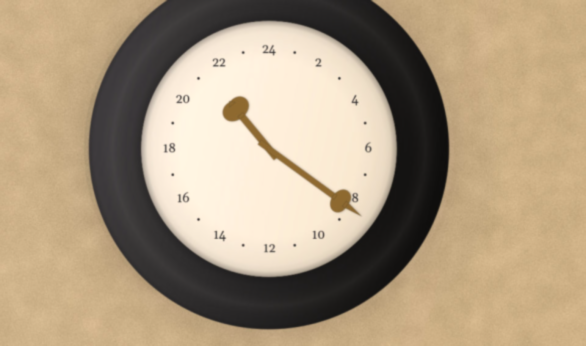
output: 21.21
